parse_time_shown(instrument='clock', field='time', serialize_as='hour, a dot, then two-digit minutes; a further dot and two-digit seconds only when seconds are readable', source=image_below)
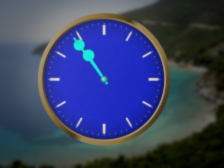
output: 10.54
